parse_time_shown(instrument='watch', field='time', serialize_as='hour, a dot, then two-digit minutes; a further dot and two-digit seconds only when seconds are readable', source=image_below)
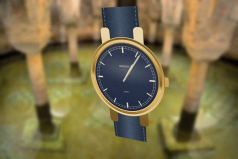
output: 1.06
